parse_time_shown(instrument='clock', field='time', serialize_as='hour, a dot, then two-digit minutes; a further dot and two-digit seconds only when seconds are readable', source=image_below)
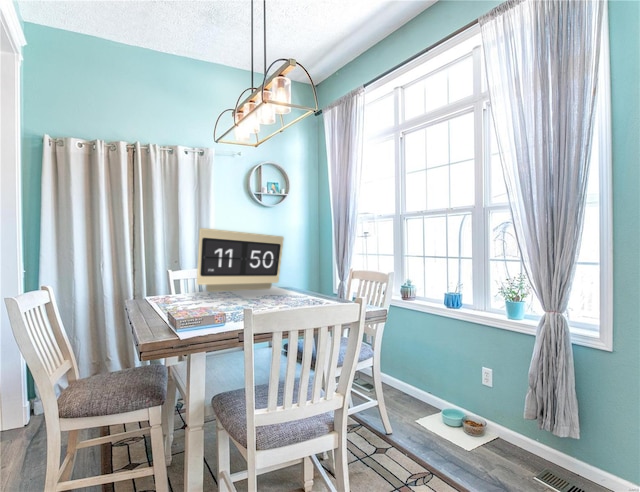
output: 11.50
